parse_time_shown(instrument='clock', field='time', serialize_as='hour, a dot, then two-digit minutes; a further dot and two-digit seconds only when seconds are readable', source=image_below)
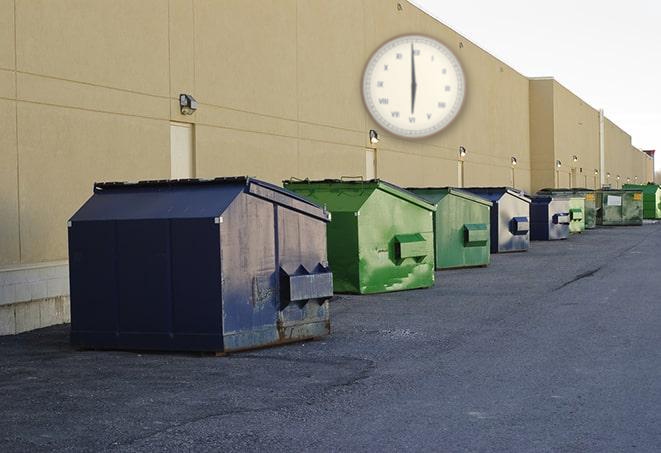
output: 5.59
